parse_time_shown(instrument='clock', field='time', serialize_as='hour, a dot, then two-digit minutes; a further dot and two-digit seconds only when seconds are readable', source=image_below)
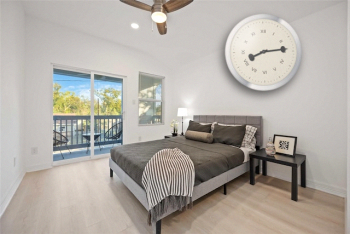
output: 8.14
